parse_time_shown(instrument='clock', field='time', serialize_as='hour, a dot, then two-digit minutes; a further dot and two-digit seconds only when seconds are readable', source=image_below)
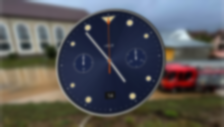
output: 4.54
